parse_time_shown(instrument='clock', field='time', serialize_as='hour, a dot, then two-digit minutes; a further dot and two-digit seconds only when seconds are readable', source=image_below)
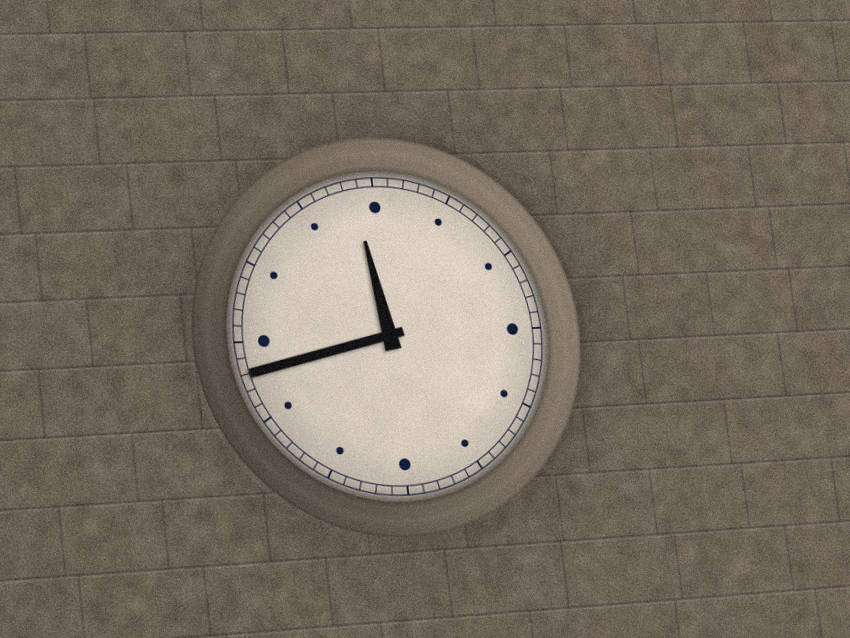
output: 11.43
